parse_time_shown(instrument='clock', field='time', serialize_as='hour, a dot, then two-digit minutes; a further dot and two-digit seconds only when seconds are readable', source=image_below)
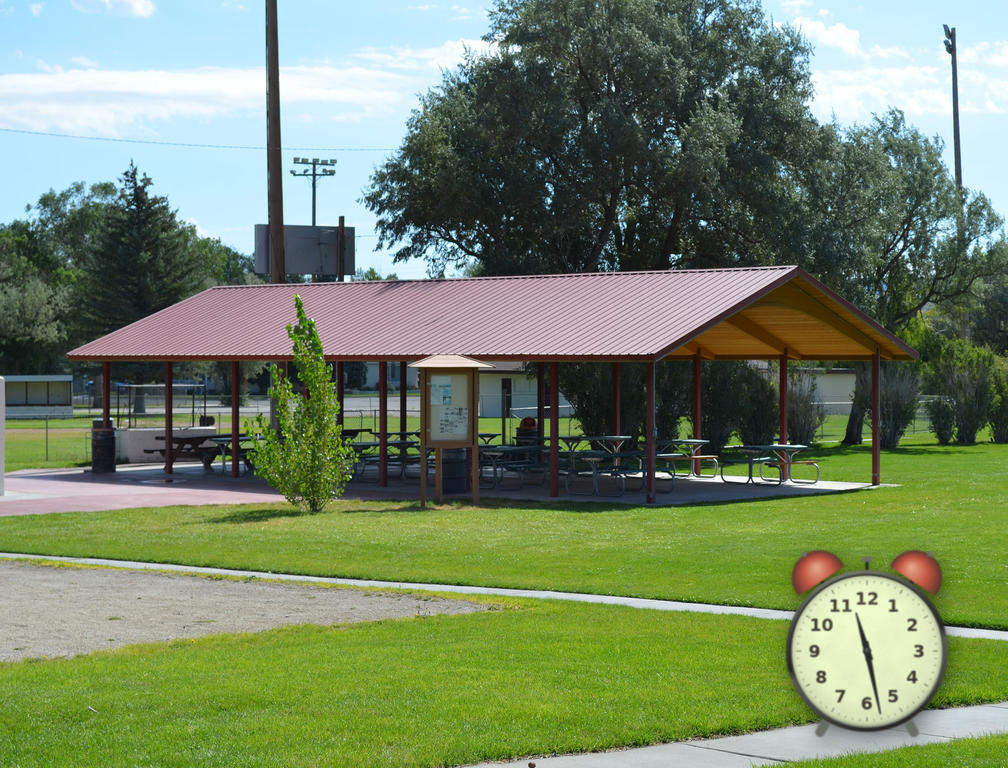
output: 11.28
